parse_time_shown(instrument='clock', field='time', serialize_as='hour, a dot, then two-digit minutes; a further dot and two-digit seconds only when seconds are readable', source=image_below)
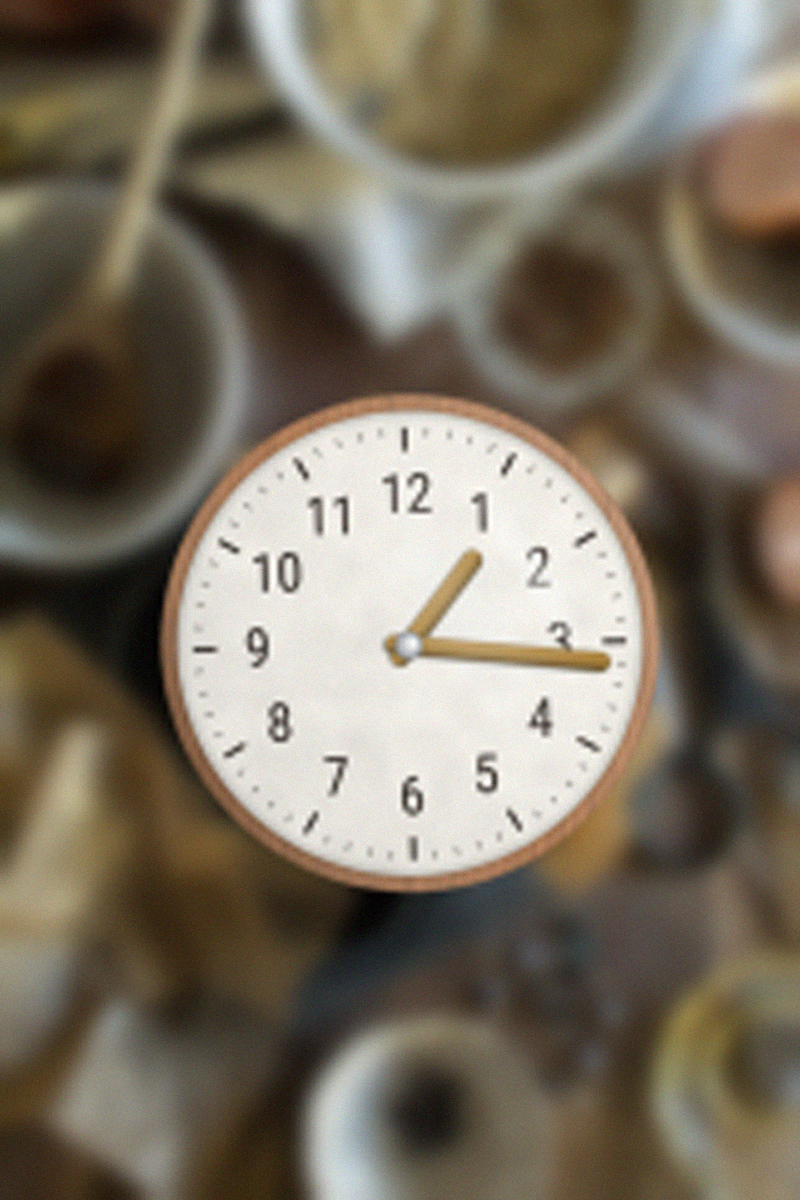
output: 1.16
